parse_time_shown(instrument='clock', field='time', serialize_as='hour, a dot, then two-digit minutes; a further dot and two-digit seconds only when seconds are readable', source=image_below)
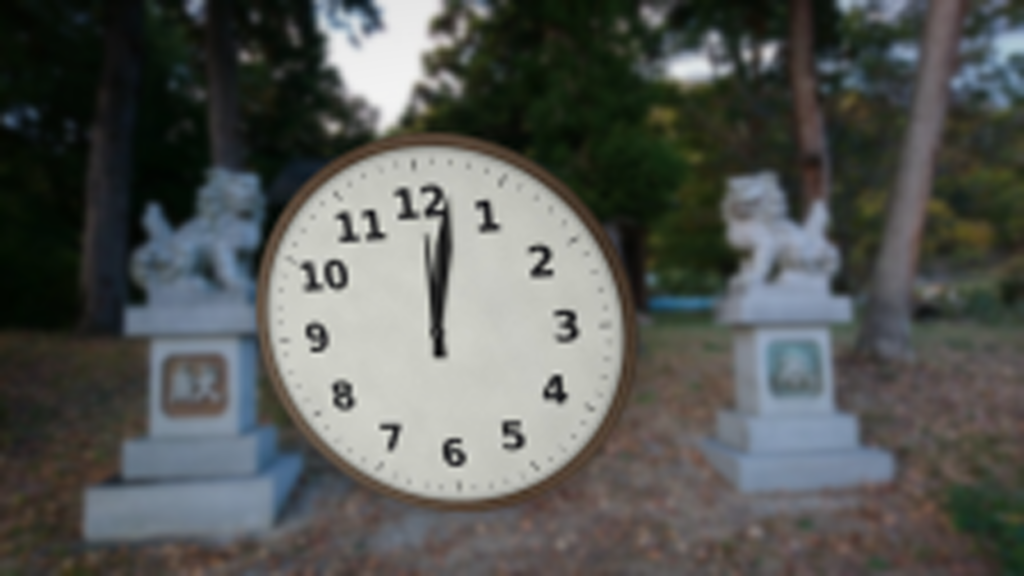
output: 12.02
